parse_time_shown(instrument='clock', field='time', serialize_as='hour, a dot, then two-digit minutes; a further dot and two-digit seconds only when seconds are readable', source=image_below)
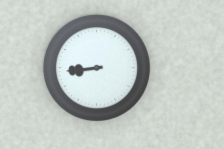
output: 8.44
